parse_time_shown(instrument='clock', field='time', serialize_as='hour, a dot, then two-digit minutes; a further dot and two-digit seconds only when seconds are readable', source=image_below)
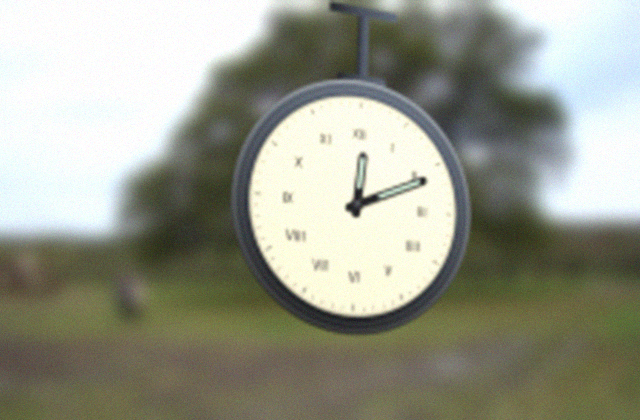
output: 12.11
